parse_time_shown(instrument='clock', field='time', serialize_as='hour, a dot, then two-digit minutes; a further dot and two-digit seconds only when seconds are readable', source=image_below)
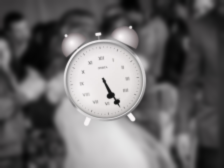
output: 5.26
